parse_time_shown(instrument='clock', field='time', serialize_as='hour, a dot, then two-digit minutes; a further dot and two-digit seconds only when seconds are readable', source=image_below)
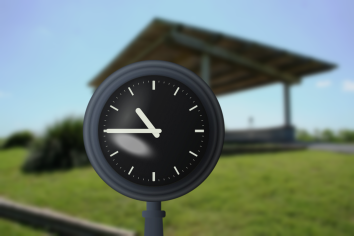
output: 10.45
